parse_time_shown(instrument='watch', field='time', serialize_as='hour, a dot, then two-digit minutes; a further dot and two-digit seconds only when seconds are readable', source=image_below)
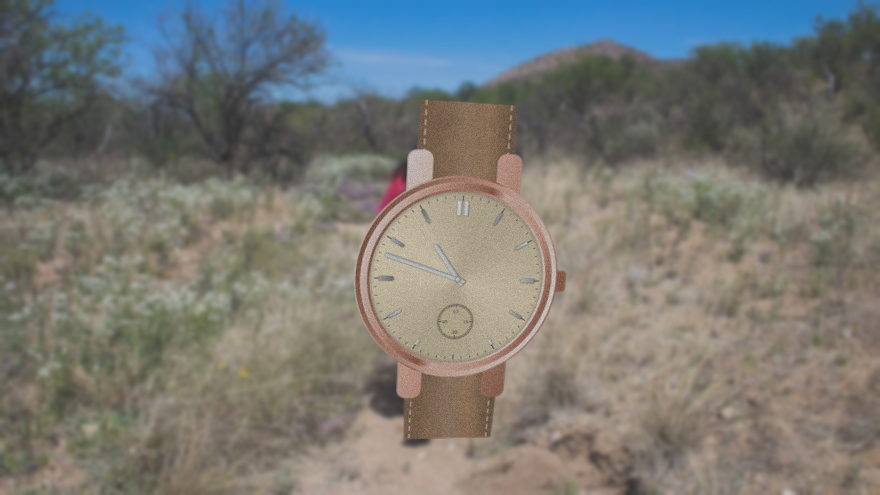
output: 10.48
